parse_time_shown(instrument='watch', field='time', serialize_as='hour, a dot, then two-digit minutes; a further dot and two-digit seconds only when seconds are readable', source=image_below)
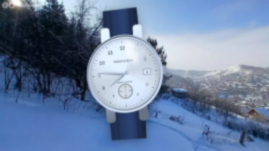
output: 7.46
